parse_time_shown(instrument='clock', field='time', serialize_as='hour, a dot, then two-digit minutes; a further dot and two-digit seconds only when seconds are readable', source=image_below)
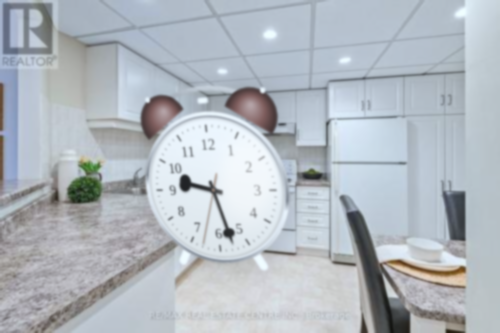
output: 9.27.33
